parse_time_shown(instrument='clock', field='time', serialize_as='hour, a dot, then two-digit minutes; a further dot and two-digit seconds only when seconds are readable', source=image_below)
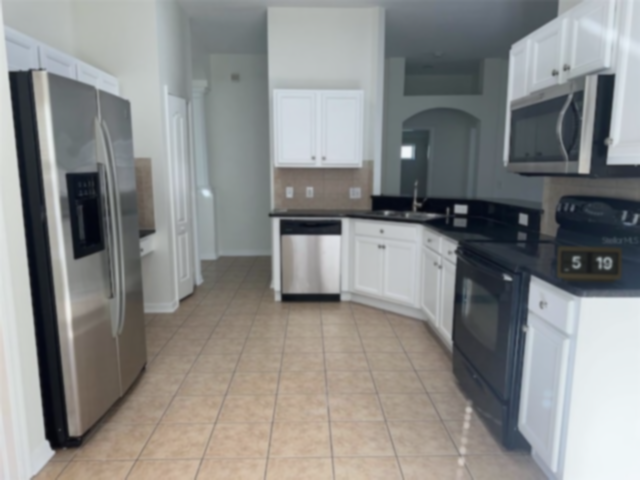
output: 5.19
